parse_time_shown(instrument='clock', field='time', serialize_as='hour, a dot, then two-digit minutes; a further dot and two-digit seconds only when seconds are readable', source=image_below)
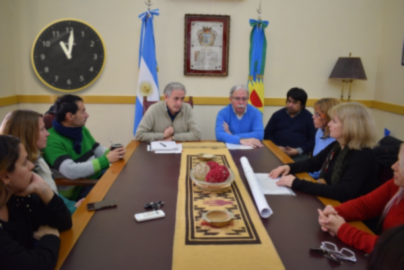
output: 11.01
